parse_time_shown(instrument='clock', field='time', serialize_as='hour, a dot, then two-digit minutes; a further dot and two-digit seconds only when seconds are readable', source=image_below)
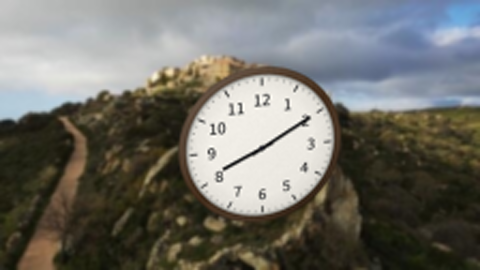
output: 8.10
